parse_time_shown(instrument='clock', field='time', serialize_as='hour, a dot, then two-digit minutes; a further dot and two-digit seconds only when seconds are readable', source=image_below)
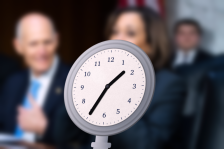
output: 1.35
